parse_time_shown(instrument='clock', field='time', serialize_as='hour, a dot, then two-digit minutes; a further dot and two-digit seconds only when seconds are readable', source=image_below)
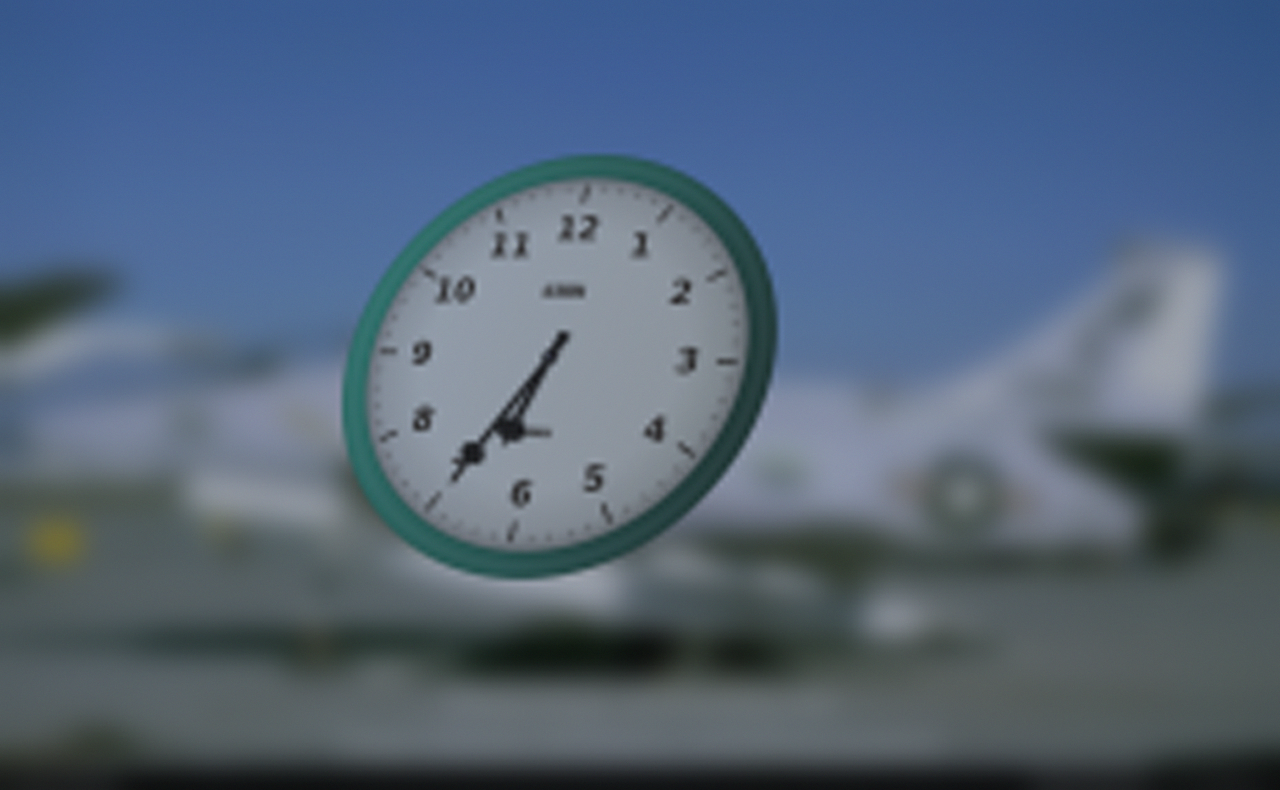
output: 6.35
